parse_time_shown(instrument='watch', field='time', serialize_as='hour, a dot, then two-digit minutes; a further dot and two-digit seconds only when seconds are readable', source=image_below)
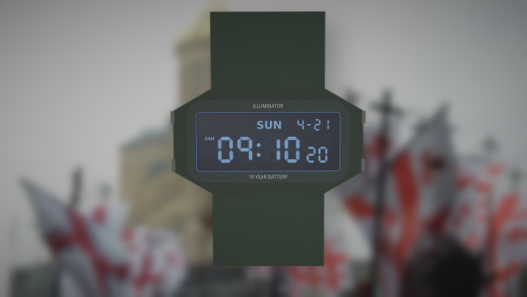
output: 9.10.20
